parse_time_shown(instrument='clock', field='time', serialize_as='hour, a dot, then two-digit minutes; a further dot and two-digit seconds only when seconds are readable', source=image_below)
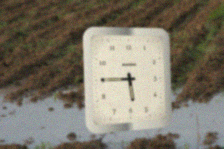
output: 5.45
